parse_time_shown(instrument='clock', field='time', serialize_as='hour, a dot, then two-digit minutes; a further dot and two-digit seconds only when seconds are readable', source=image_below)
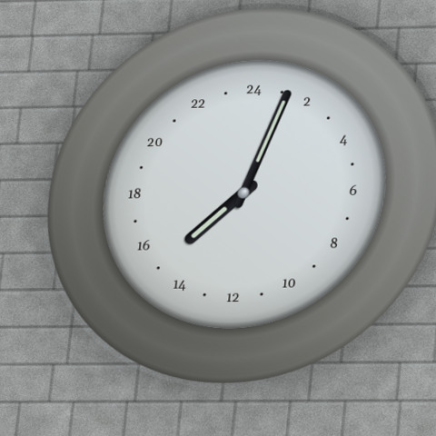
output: 15.03
